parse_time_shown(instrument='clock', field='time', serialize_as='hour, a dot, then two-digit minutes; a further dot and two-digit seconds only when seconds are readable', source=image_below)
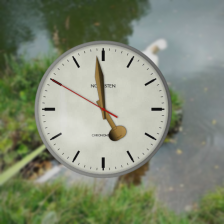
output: 4.58.50
